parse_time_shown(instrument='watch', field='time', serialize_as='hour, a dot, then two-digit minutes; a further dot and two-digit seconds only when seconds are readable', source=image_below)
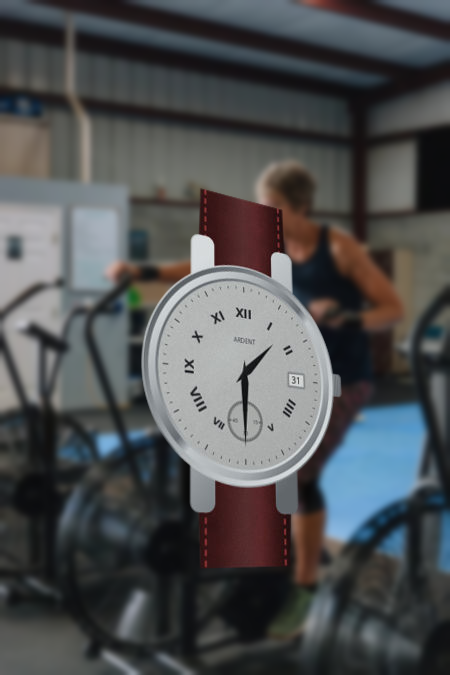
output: 1.30
